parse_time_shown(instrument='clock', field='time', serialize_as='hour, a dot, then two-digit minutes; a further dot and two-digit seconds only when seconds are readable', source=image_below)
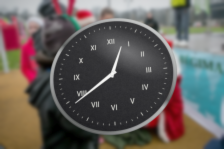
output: 12.39
